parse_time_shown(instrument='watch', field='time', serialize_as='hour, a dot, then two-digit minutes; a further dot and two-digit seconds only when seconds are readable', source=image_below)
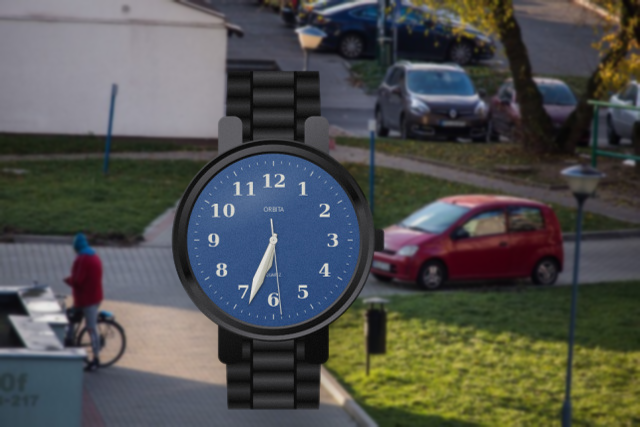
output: 6.33.29
